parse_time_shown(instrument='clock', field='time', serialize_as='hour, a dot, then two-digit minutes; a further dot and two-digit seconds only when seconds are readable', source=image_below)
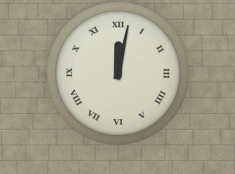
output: 12.02
